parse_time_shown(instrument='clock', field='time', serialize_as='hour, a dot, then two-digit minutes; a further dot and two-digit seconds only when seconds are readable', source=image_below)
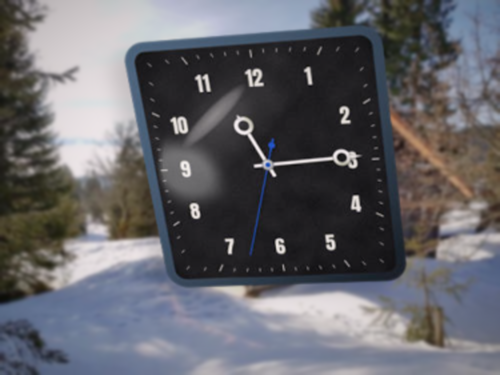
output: 11.14.33
